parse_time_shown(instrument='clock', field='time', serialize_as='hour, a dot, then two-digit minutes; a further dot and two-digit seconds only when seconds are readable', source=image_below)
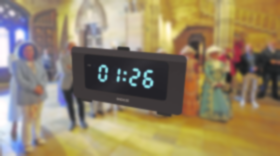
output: 1.26
